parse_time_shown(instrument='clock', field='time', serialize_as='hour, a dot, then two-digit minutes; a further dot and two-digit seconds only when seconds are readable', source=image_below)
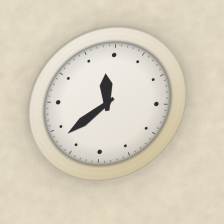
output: 11.38
